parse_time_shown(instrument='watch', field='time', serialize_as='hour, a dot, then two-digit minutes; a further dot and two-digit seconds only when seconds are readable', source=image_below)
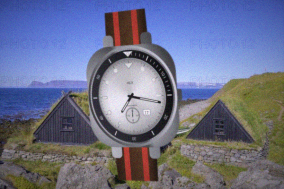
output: 7.17
